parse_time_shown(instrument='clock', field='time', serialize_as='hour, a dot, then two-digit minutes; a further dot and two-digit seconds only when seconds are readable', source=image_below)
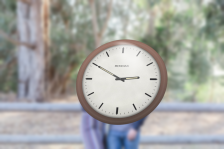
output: 2.50
